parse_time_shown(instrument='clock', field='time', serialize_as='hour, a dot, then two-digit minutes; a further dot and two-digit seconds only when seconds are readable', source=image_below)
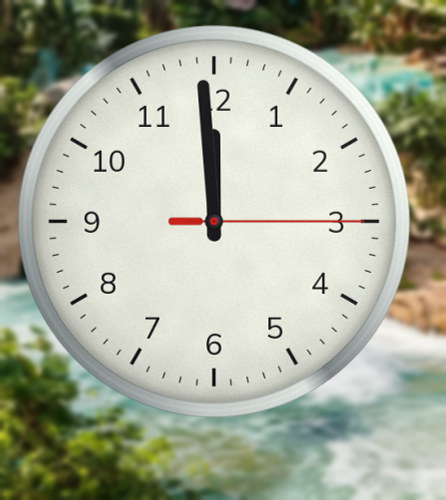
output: 11.59.15
